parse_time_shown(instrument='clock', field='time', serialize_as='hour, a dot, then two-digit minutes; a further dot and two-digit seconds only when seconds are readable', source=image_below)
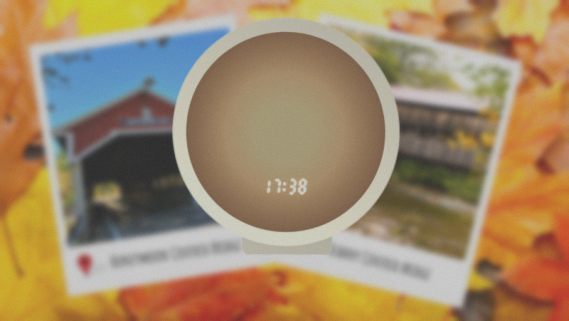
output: 17.38
